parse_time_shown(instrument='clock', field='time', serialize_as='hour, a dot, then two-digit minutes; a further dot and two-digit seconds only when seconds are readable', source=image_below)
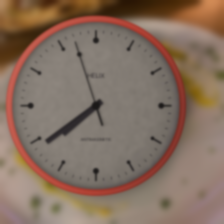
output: 7.38.57
